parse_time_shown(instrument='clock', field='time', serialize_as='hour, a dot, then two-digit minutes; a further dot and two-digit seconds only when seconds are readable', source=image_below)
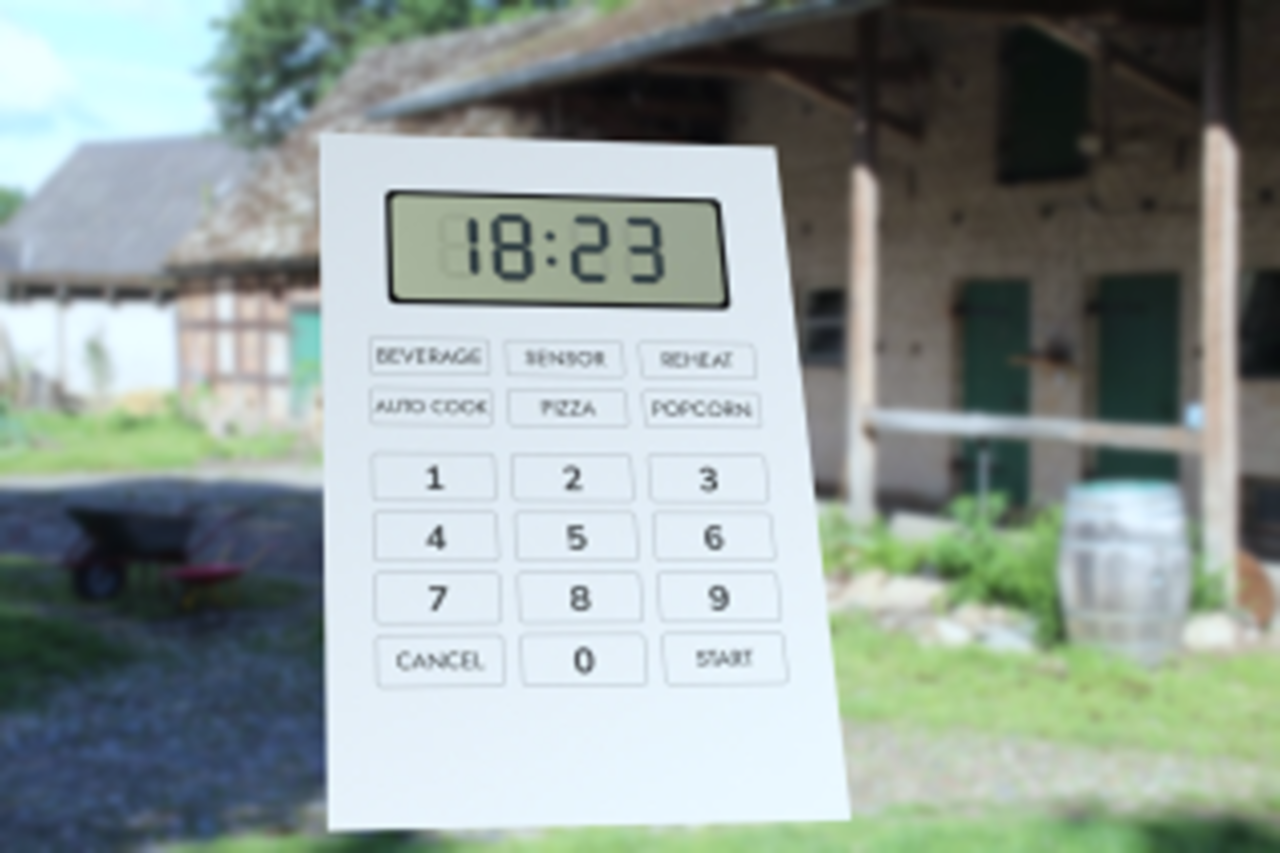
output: 18.23
